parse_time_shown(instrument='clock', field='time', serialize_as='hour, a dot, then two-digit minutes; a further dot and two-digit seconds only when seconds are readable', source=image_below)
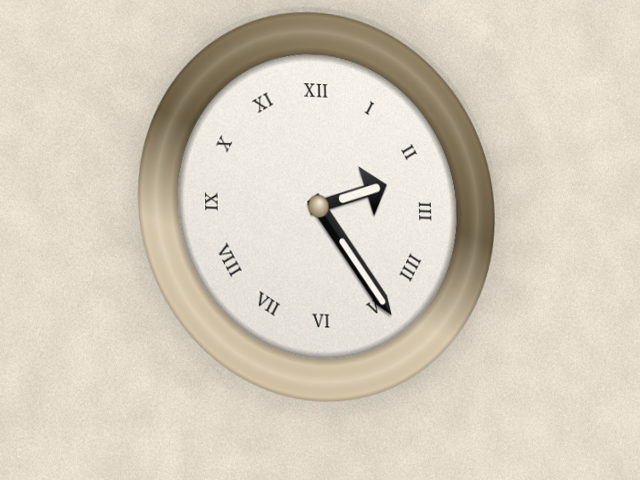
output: 2.24
